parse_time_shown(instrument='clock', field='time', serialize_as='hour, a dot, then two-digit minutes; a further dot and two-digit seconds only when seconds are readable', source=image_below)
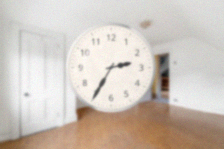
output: 2.35
